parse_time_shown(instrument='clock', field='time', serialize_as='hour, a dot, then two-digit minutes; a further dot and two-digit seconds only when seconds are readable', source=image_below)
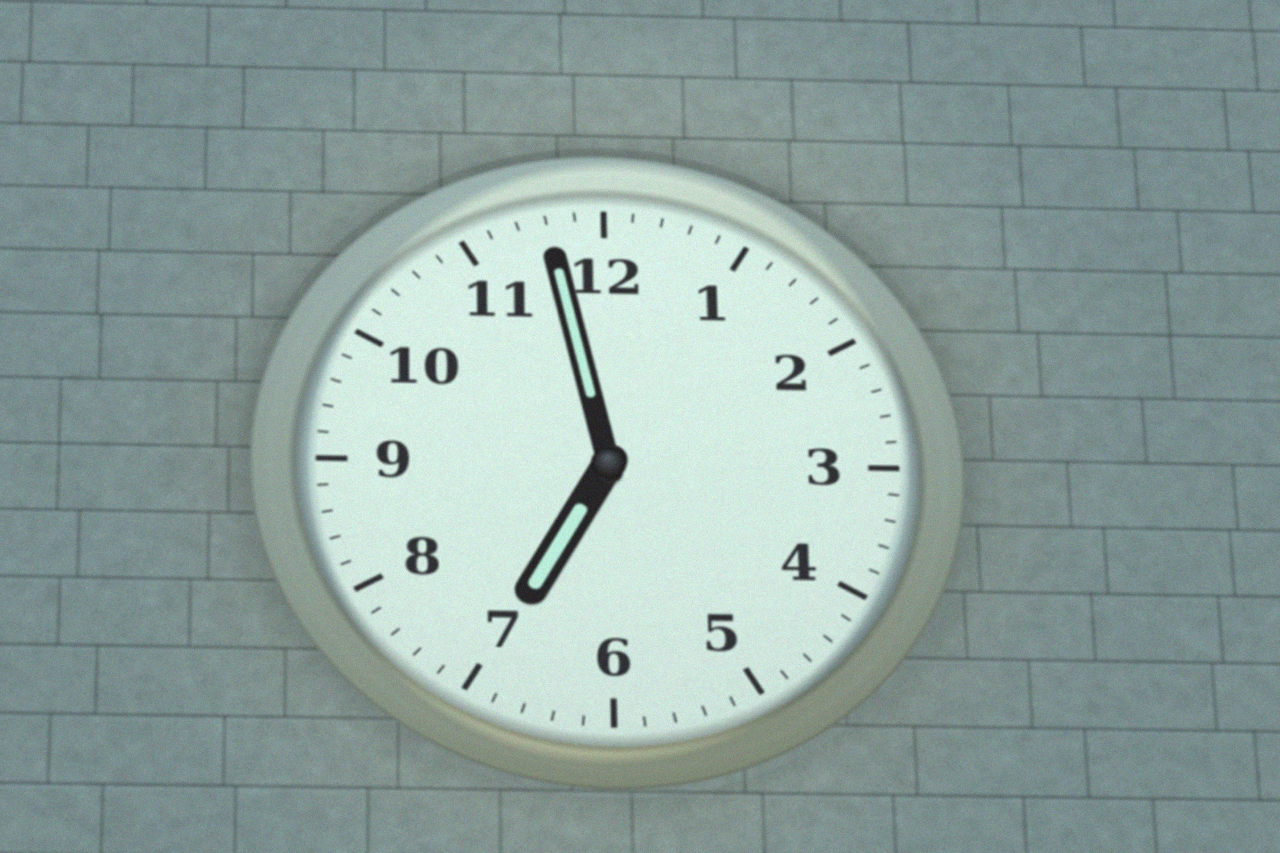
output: 6.58
